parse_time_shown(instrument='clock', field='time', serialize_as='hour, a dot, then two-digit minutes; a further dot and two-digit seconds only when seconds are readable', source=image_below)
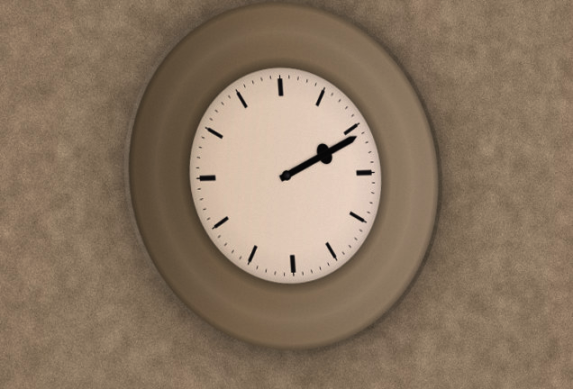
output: 2.11
